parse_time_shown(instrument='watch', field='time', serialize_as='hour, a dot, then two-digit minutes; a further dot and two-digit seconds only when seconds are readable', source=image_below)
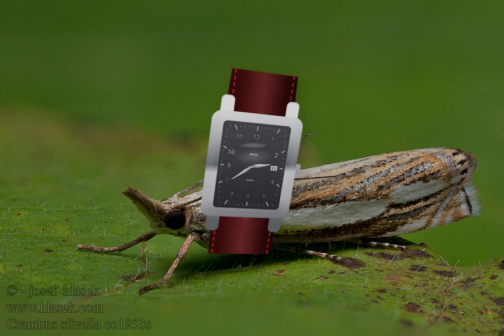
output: 2.39
